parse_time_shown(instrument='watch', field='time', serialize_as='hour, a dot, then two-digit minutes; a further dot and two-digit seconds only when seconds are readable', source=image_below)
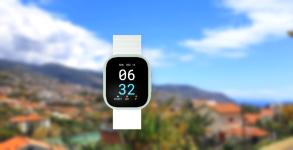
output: 6.32
